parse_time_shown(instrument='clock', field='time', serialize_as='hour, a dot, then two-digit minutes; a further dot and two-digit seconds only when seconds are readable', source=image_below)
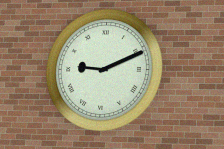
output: 9.11
